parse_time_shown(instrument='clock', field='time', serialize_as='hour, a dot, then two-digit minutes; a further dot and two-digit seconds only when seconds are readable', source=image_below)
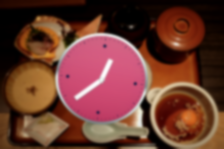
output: 12.38
